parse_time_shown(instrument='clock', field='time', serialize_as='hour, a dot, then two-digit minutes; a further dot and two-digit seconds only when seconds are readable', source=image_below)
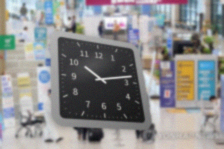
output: 10.13
